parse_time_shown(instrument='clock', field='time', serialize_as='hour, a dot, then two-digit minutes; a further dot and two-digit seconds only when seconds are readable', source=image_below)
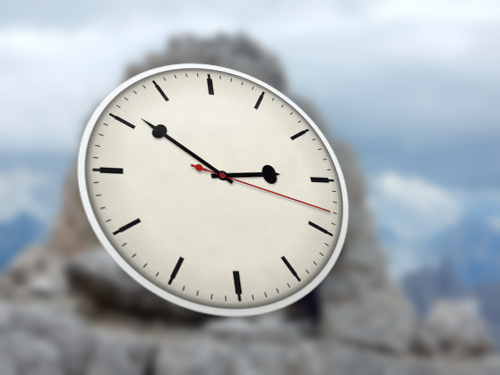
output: 2.51.18
